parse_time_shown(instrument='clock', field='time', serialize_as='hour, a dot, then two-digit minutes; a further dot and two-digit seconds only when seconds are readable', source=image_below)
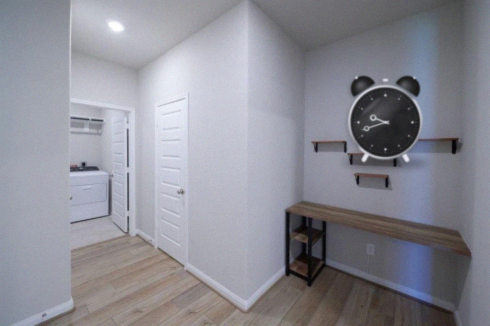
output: 9.42
